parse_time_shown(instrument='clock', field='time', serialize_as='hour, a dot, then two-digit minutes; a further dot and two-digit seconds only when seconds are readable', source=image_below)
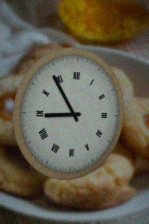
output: 8.54
